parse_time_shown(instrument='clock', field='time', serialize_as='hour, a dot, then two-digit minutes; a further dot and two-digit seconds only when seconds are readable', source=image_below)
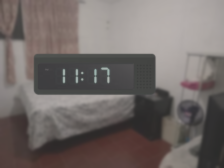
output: 11.17
